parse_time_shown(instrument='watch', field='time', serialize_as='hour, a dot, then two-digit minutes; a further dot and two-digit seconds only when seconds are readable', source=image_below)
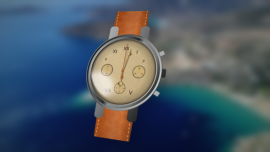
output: 6.02
